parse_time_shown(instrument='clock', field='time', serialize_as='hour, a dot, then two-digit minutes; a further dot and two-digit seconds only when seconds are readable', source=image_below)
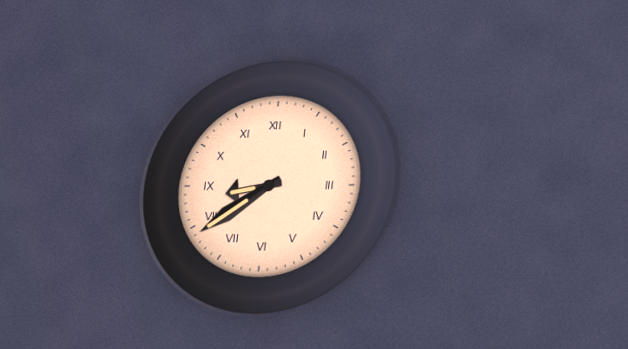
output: 8.39
